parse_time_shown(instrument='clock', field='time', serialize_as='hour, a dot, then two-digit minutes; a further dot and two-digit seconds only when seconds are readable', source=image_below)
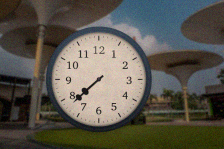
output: 7.38
